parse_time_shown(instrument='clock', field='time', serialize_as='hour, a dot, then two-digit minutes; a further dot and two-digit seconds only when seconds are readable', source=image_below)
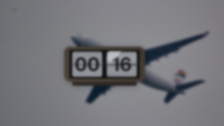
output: 0.16
